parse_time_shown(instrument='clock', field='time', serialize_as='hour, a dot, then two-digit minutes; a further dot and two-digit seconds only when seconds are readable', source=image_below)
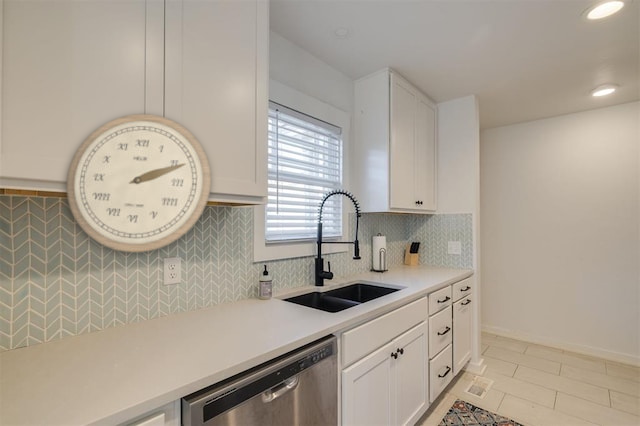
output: 2.11
